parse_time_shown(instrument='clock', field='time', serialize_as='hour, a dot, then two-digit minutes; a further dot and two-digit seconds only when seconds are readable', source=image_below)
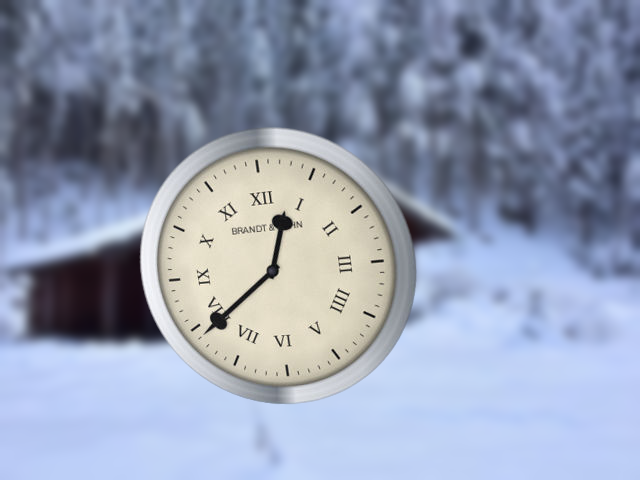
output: 12.39
